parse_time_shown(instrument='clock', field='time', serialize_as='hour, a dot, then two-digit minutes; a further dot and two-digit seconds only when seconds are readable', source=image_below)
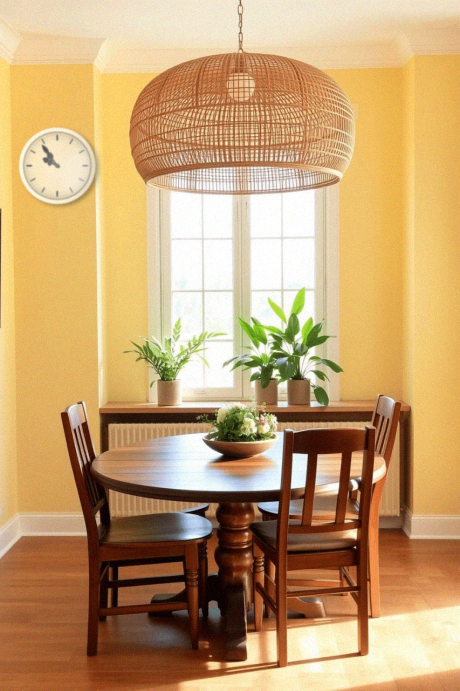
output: 9.54
